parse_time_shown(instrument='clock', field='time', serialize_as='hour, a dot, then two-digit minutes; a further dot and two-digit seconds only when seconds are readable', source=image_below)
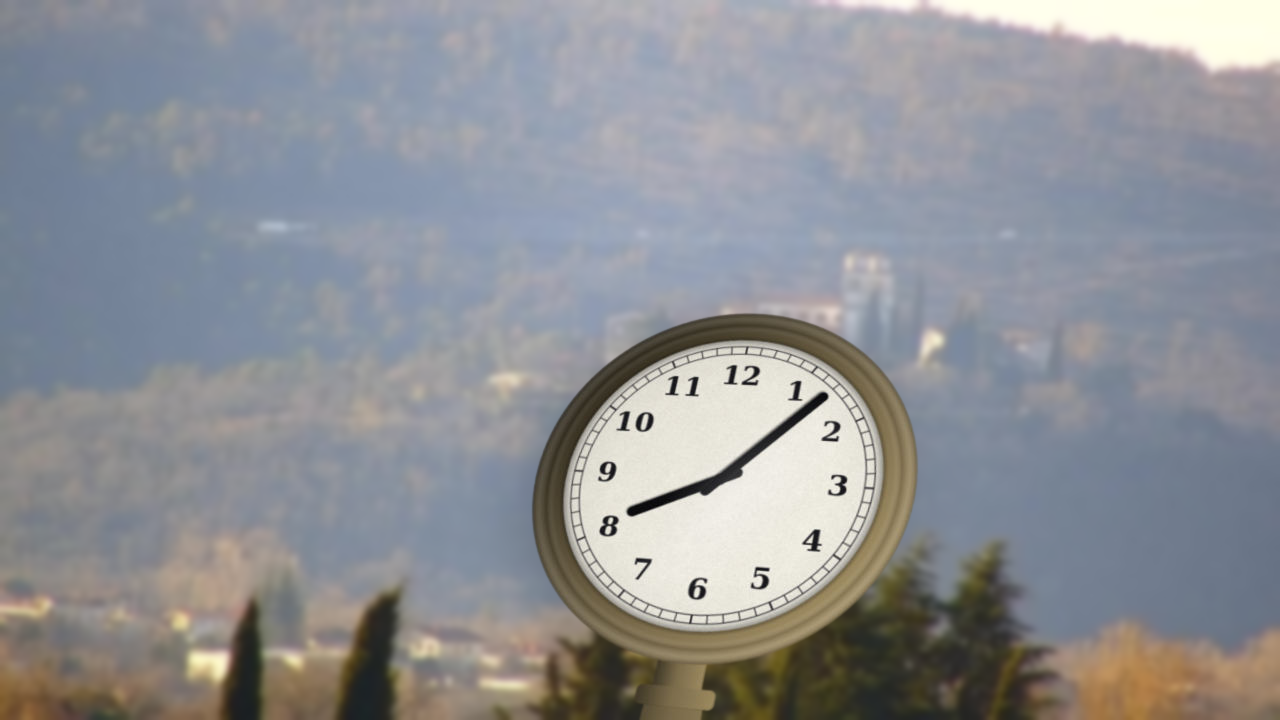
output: 8.07
